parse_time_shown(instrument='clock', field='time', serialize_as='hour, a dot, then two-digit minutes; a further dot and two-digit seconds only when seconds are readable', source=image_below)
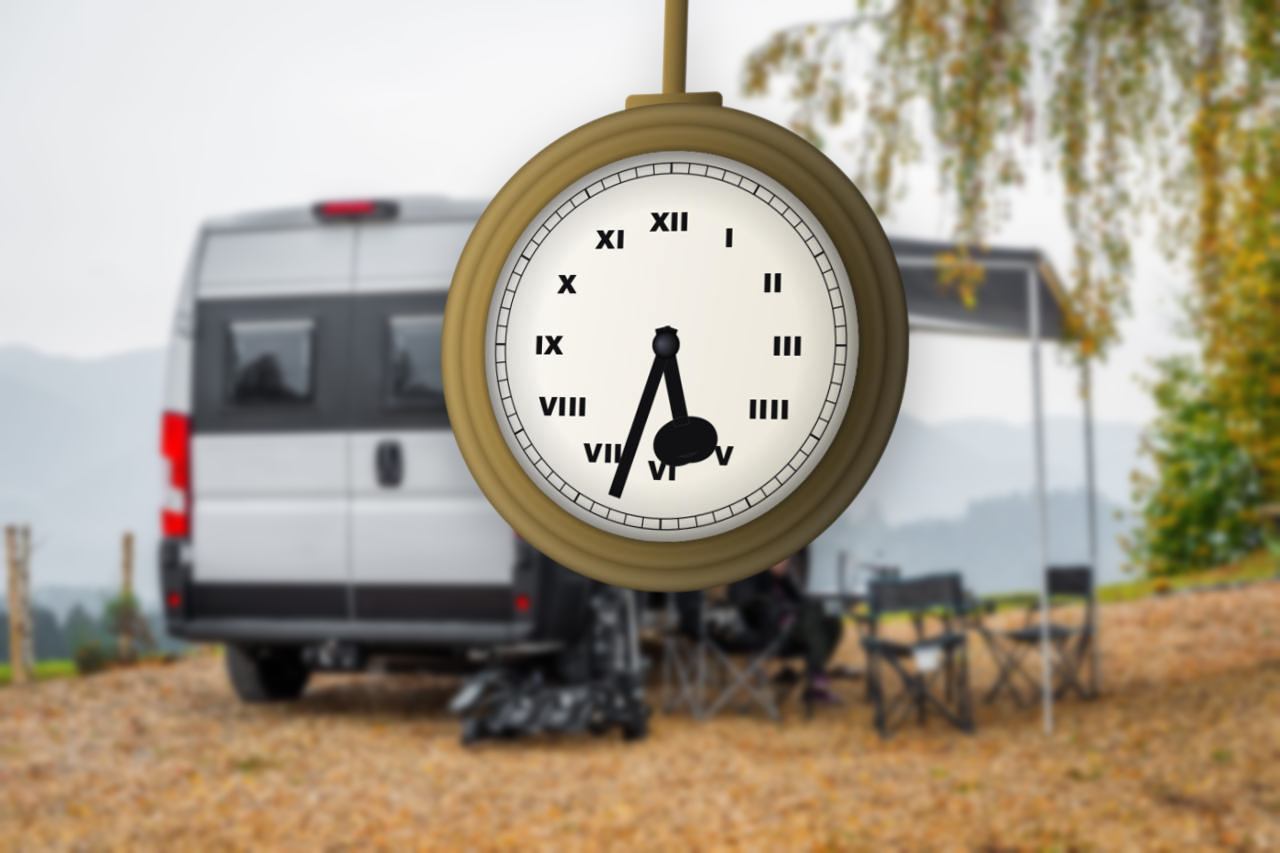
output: 5.33
